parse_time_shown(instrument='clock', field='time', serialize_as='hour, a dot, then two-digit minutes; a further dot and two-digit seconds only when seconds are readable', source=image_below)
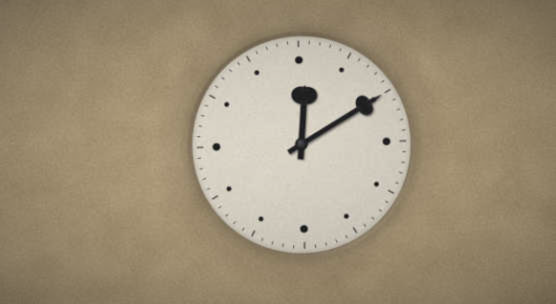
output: 12.10
